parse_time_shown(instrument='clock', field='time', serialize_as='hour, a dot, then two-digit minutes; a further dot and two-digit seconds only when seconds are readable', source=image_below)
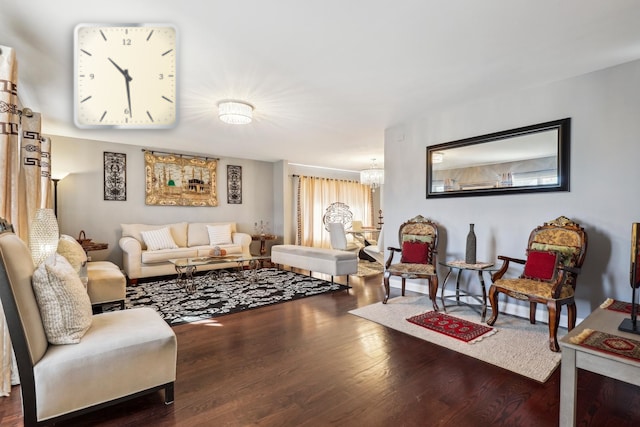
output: 10.29
